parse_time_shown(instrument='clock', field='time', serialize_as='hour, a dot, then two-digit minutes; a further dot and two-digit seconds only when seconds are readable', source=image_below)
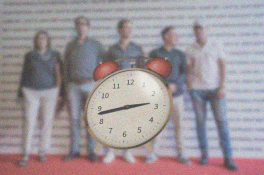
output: 2.43
